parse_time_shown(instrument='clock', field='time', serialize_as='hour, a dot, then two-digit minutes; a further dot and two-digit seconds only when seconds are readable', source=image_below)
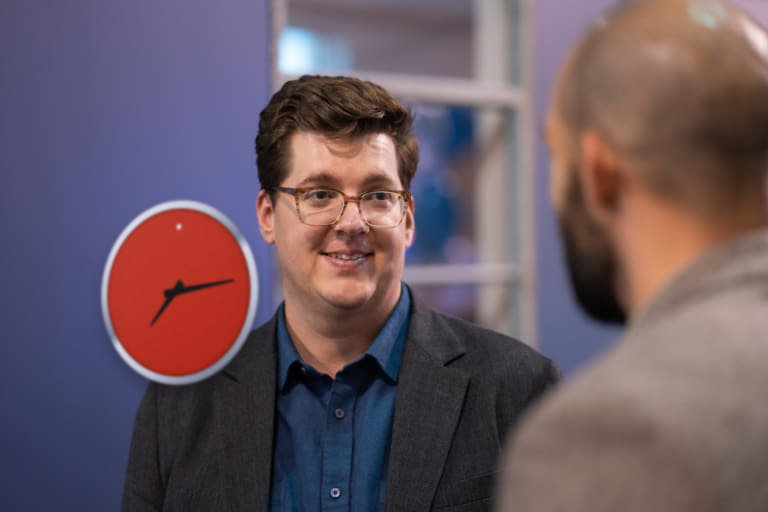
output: 7.13
